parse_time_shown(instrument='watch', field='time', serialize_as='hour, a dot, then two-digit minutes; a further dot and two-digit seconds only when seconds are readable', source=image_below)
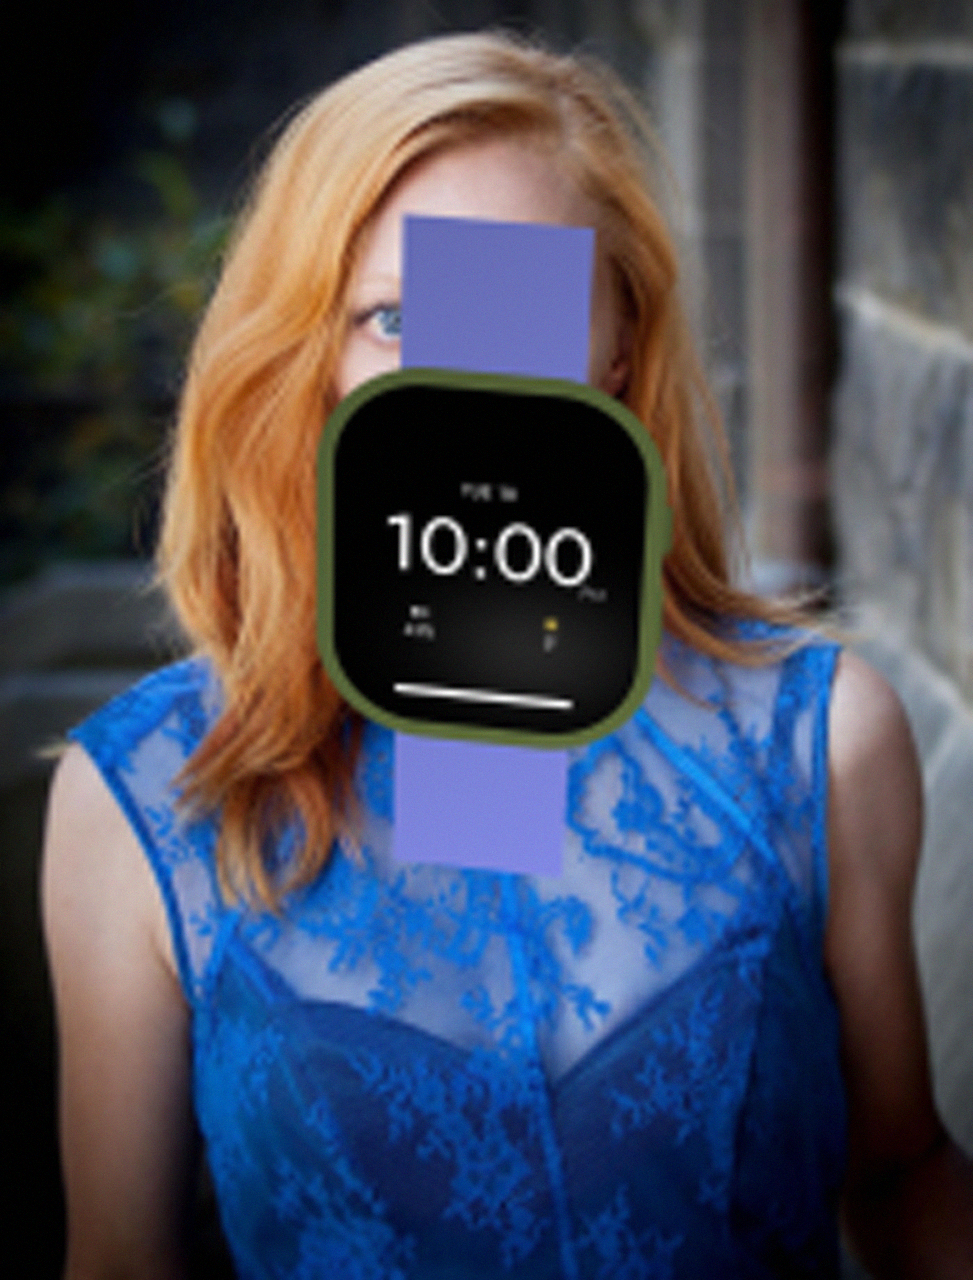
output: 10.00
